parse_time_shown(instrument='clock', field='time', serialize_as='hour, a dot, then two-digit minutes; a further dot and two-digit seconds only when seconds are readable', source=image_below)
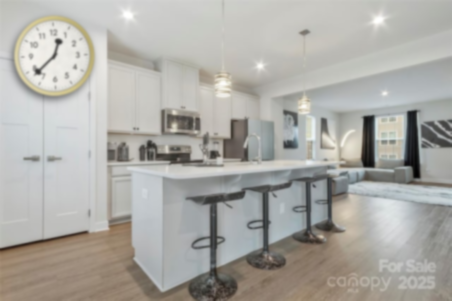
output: 12.38
